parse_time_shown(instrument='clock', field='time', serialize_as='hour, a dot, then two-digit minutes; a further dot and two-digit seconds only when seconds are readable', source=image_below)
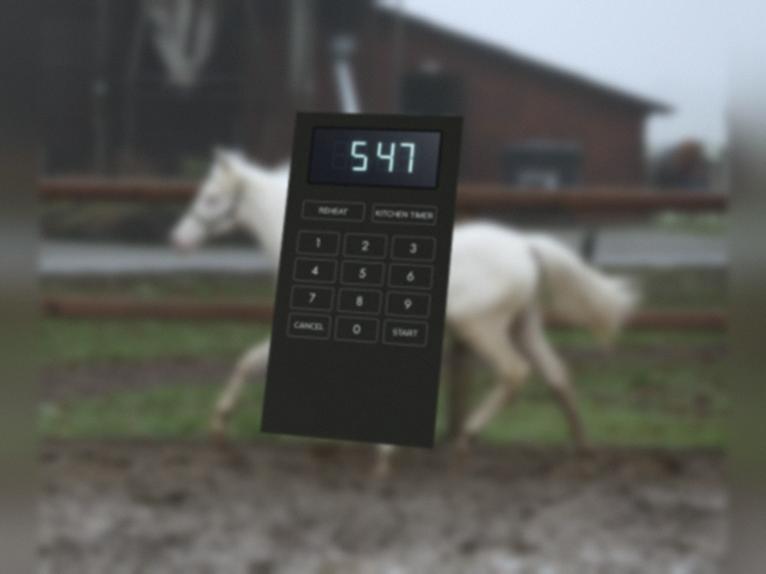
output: 5.47
